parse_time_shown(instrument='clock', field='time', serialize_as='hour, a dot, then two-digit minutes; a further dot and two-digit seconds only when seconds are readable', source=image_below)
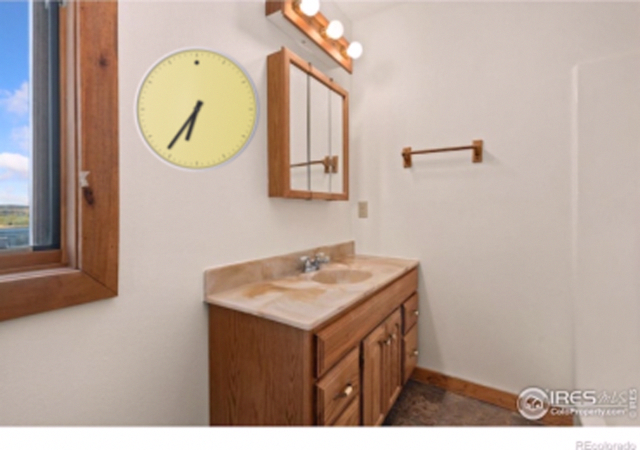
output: 6.36
